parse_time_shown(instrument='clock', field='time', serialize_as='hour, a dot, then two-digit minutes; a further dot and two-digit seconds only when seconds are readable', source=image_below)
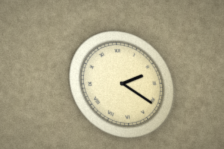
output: 2.21
